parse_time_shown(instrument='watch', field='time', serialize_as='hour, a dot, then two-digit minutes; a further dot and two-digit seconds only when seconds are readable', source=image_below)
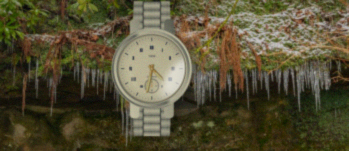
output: 4.32
